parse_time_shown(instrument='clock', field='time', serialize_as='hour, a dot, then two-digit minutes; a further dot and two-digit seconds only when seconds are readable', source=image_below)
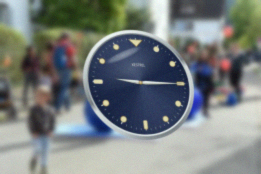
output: 9.15
